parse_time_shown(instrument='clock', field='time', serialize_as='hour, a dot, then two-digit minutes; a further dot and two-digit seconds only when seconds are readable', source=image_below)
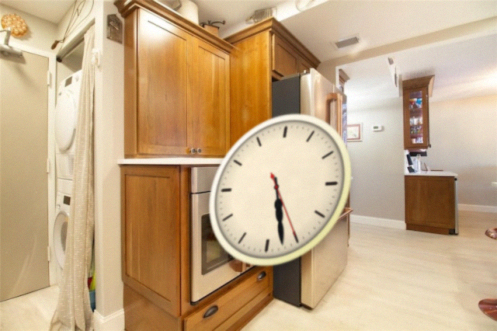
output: 5.27.25
